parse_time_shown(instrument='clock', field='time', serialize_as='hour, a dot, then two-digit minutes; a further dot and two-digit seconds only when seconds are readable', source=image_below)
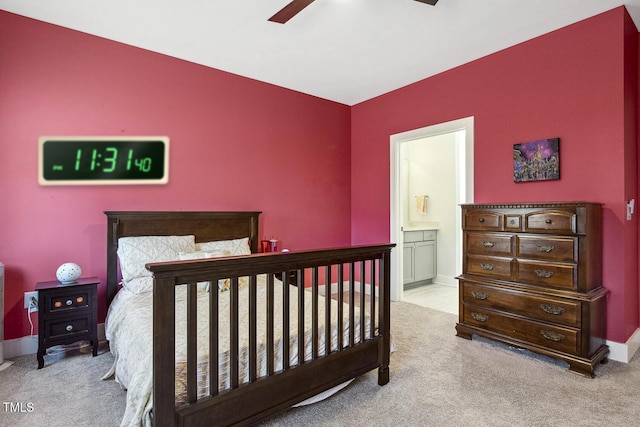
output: 11.31.40
